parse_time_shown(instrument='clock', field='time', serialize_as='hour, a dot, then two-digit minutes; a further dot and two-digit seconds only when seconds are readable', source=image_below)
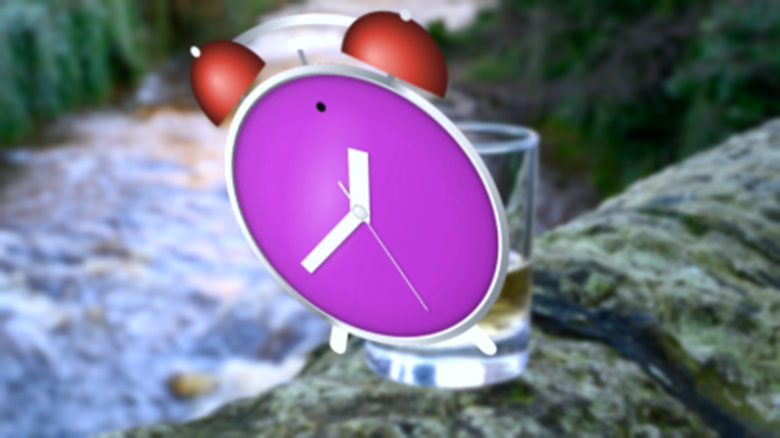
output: 12.39.27
